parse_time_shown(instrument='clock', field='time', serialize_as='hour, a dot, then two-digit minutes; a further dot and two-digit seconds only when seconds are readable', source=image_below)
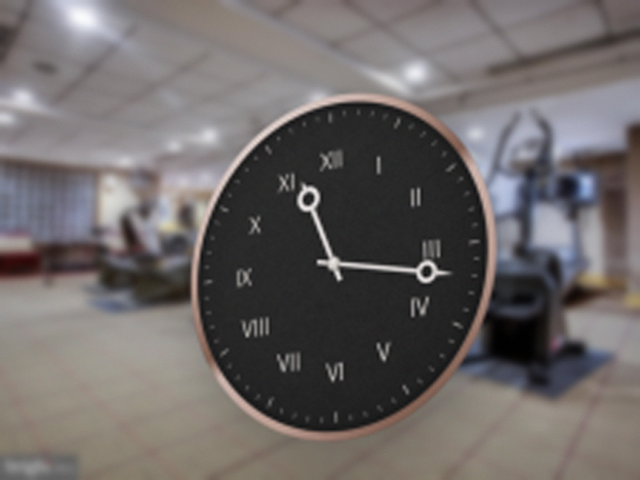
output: 11.17
